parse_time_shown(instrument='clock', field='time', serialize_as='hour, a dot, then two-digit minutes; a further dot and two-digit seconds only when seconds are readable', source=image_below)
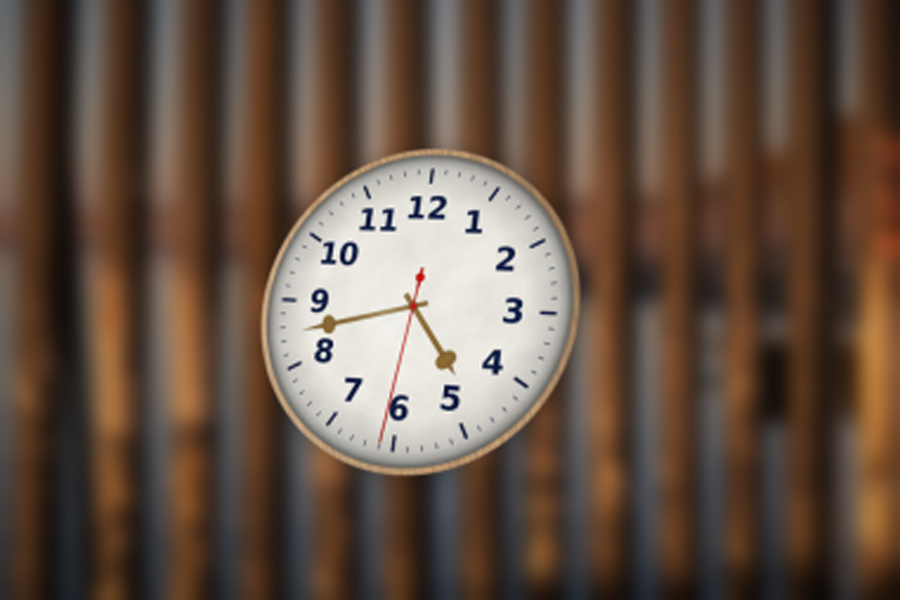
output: 4.42.31
